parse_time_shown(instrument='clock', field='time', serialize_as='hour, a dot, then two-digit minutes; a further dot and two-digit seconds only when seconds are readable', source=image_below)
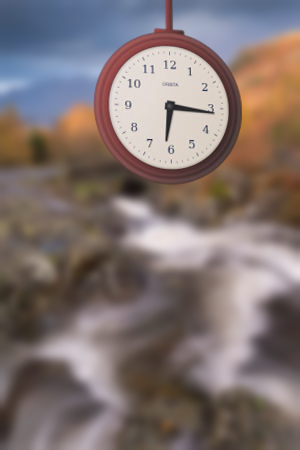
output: 6.16
